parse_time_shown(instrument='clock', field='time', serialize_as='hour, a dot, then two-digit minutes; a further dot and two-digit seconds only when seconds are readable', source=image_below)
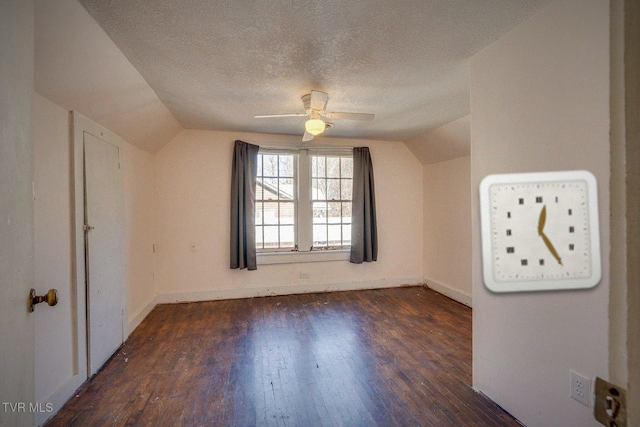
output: 12.25
